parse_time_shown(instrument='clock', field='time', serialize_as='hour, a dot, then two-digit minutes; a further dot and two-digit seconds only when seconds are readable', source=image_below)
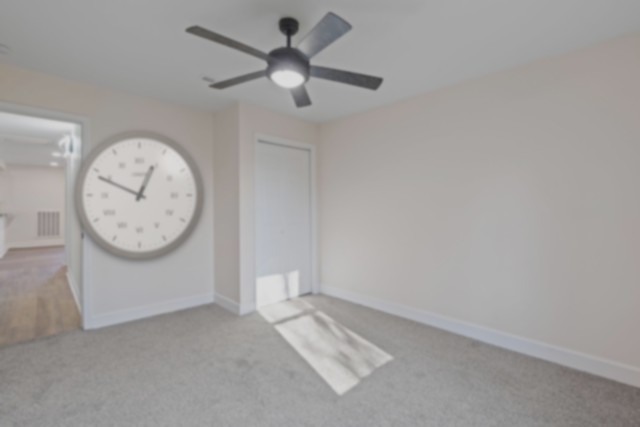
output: 12.49
